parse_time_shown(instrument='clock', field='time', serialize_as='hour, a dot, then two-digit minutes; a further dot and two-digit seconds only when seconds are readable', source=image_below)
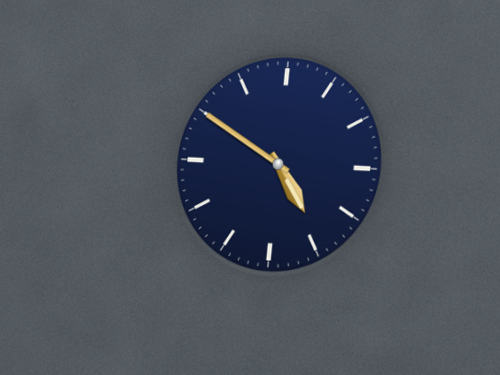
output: 4.50
